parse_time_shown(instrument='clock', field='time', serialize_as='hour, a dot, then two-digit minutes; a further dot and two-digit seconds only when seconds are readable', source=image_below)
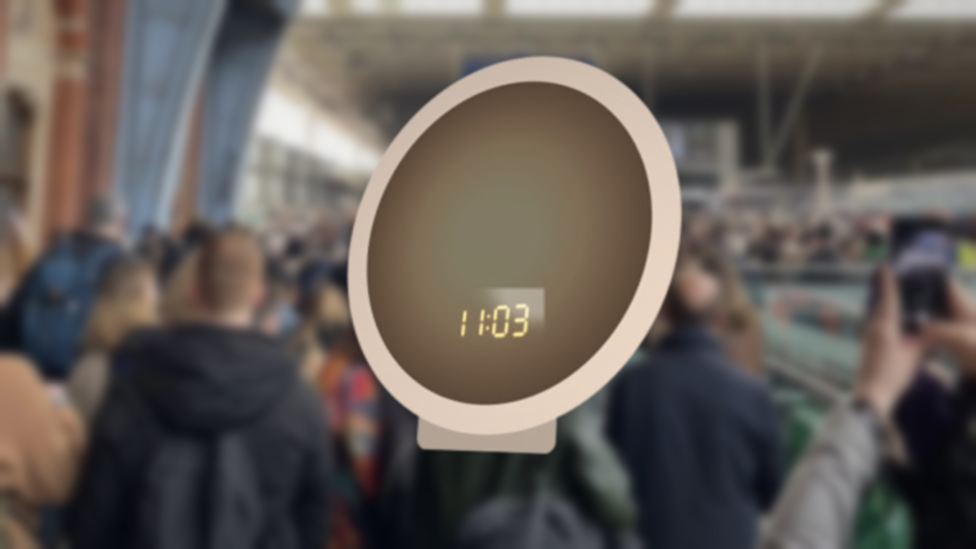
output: 11.03
